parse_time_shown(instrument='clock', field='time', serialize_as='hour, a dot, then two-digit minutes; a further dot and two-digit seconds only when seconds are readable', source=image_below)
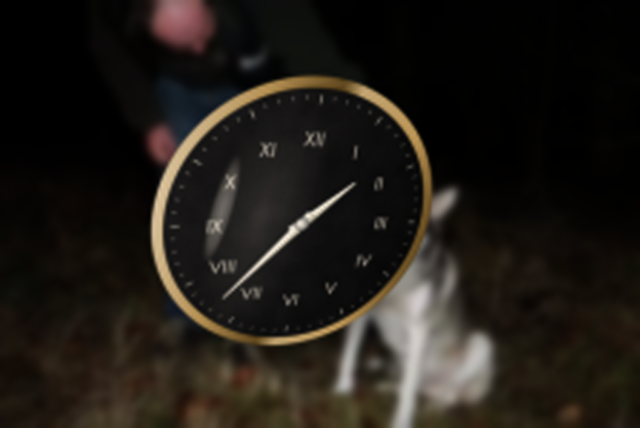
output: 1.37
